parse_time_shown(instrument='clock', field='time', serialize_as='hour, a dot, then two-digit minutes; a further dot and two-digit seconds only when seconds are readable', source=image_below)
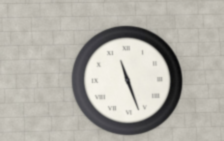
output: 11.27
